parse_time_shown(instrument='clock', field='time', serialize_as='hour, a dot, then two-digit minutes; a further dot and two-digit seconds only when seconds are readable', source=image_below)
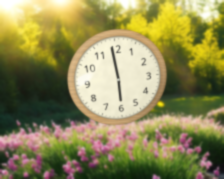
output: 5.59
